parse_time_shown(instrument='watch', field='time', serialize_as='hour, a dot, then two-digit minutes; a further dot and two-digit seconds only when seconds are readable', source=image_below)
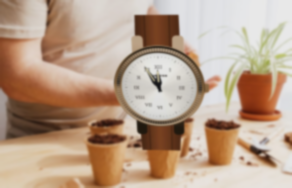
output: 11.55
